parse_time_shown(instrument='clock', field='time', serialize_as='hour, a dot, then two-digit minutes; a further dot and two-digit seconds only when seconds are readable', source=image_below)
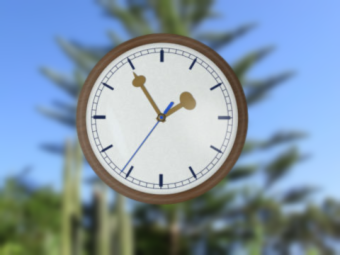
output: 1.54.36
